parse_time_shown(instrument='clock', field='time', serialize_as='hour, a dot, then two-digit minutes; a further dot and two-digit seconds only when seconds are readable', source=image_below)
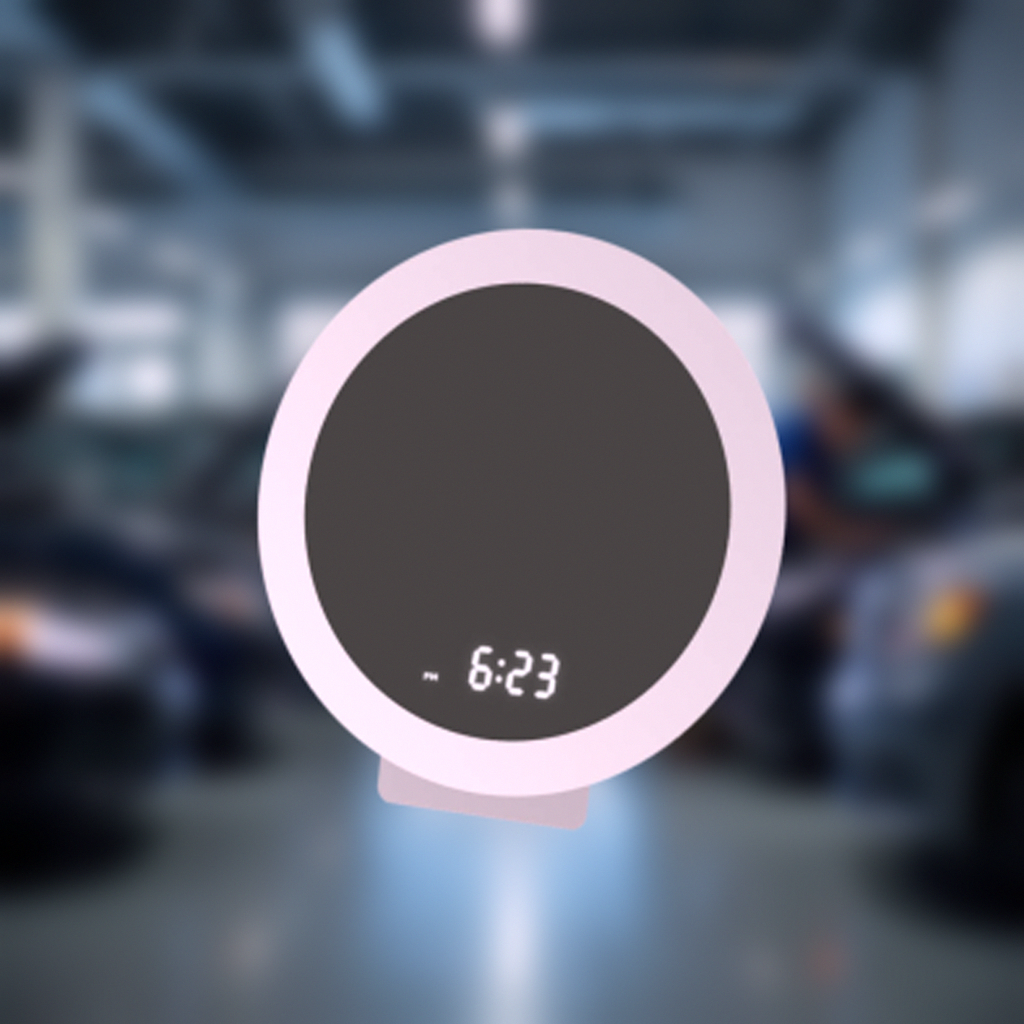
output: 6.23
